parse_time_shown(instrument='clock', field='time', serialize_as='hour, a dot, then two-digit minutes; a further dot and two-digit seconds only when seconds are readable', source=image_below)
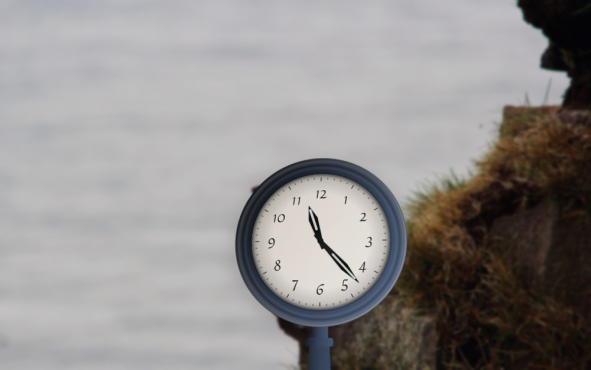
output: 11.23
